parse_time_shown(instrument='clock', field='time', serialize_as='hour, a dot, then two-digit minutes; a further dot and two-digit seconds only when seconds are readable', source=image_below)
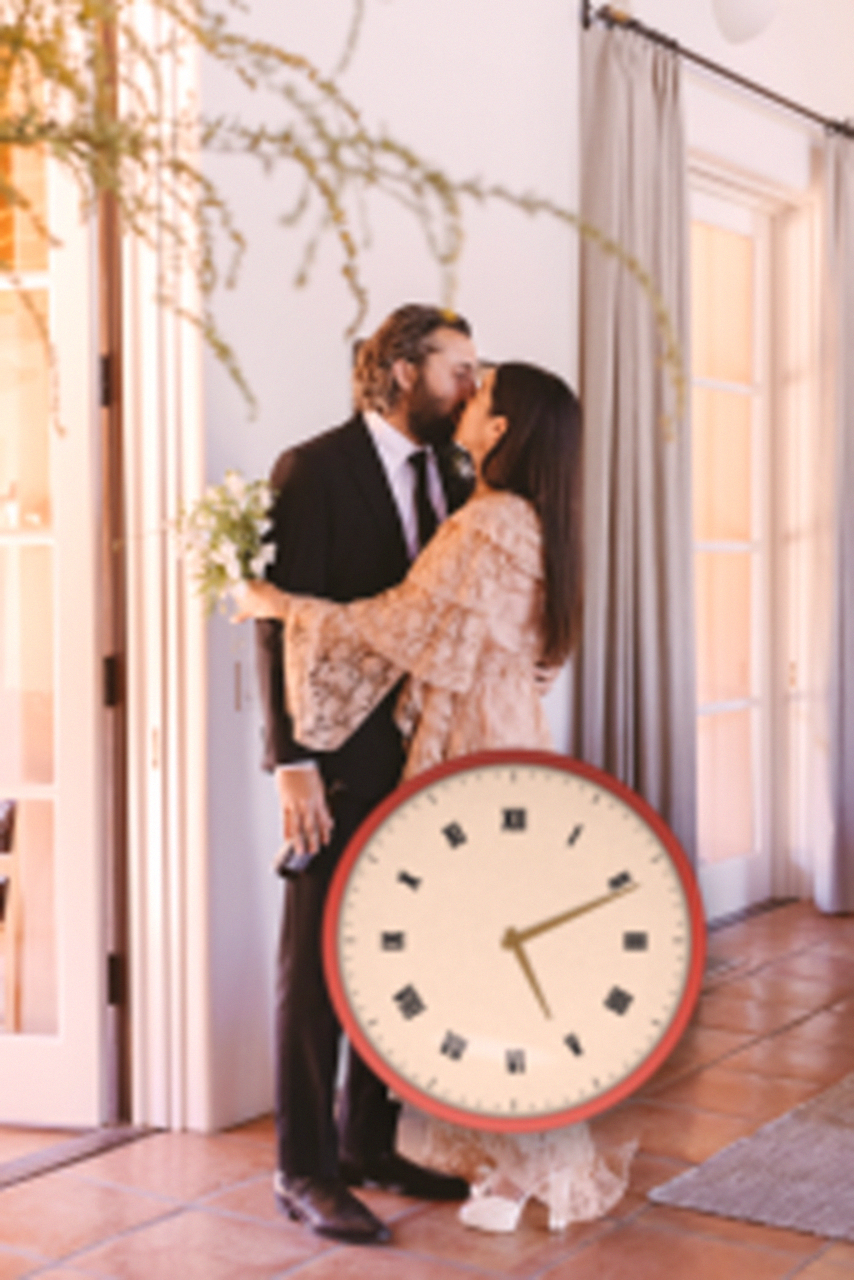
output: 5.11
